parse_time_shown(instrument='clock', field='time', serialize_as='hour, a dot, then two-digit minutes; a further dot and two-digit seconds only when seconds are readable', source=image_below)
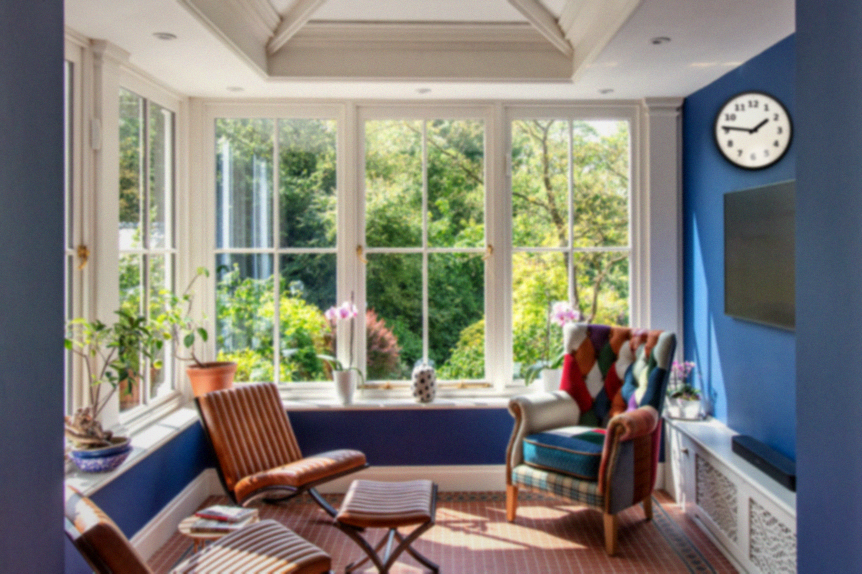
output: 1.46
